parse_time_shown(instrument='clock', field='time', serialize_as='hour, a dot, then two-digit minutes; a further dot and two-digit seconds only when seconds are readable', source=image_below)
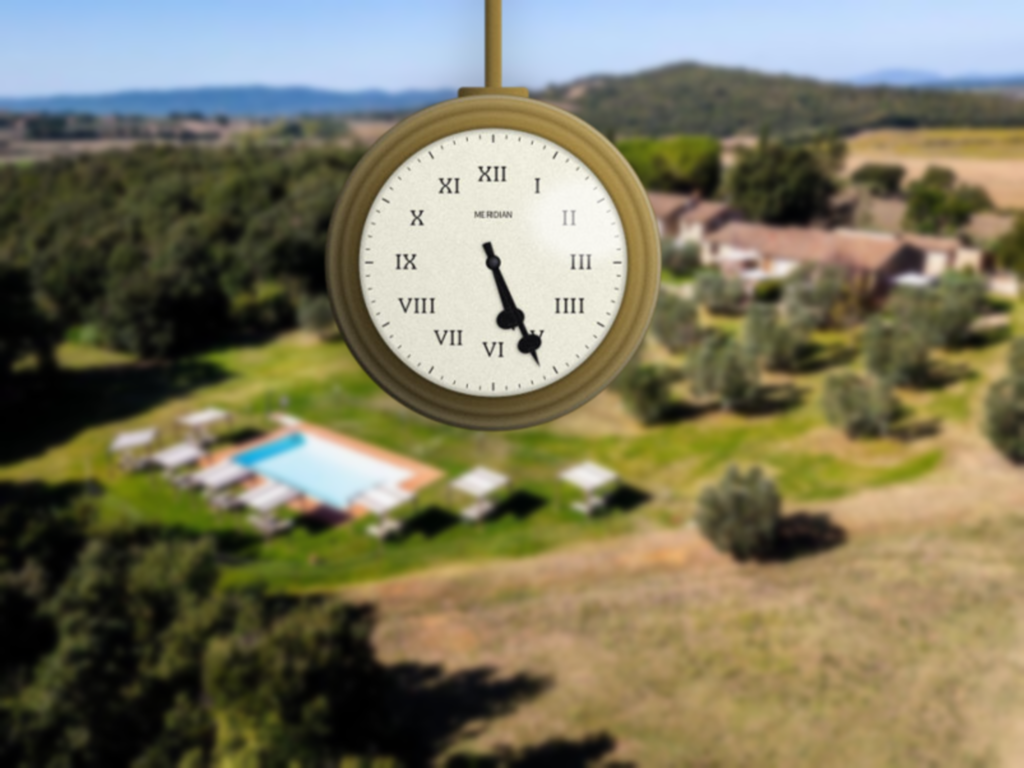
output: 5.26
